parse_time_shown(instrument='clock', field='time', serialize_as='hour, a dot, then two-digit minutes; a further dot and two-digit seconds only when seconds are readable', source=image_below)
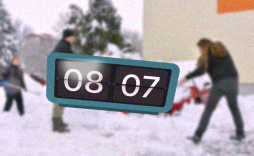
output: 8.07
